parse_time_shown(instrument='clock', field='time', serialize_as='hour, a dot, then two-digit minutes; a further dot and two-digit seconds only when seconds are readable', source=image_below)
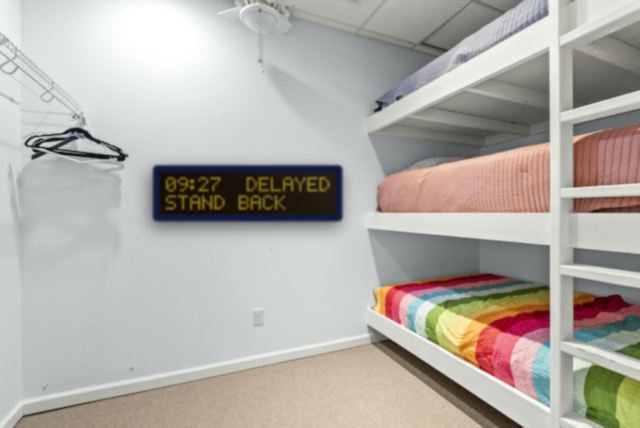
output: 9.27
